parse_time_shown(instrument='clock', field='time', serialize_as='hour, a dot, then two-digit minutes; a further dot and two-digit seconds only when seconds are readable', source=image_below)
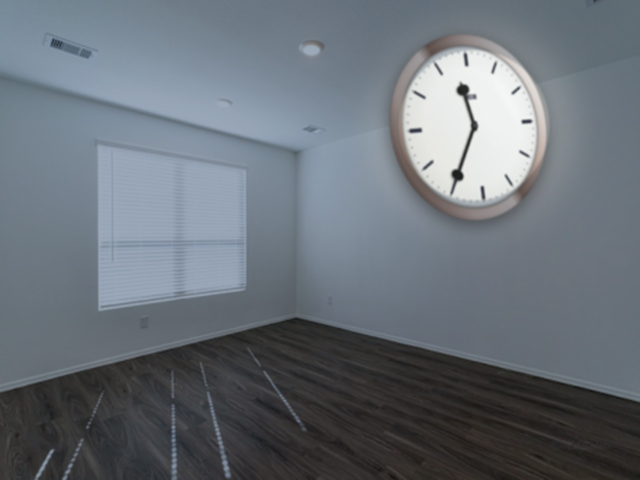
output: 11.35
